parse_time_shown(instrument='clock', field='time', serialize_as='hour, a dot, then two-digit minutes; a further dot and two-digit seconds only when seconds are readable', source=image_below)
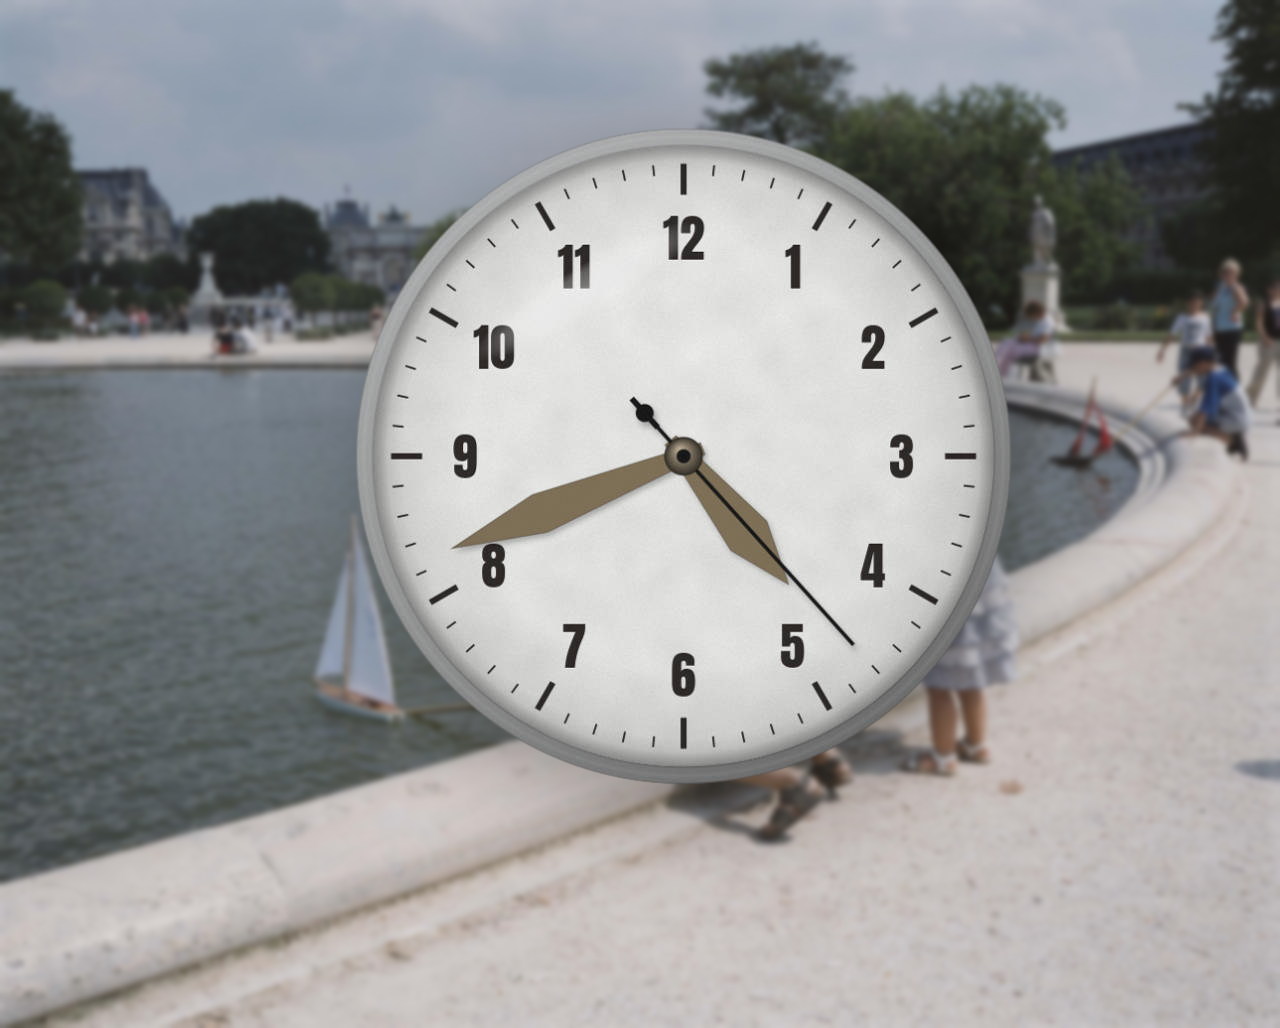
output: 4.41.23
